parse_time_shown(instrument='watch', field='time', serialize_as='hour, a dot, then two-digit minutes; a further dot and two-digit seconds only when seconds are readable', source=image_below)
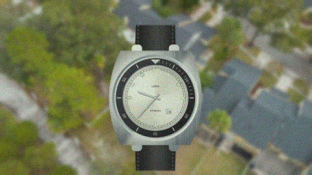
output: 9.37
